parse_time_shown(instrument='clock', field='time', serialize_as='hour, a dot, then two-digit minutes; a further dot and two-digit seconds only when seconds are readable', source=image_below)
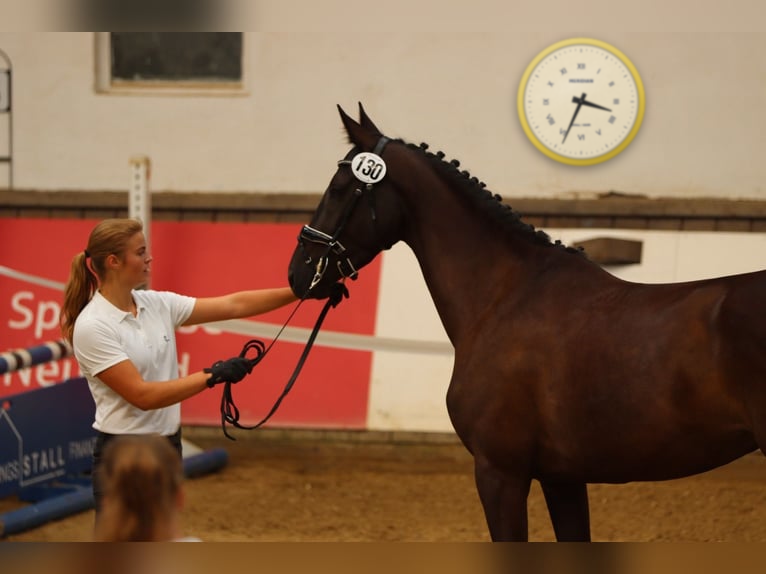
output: 3.34
